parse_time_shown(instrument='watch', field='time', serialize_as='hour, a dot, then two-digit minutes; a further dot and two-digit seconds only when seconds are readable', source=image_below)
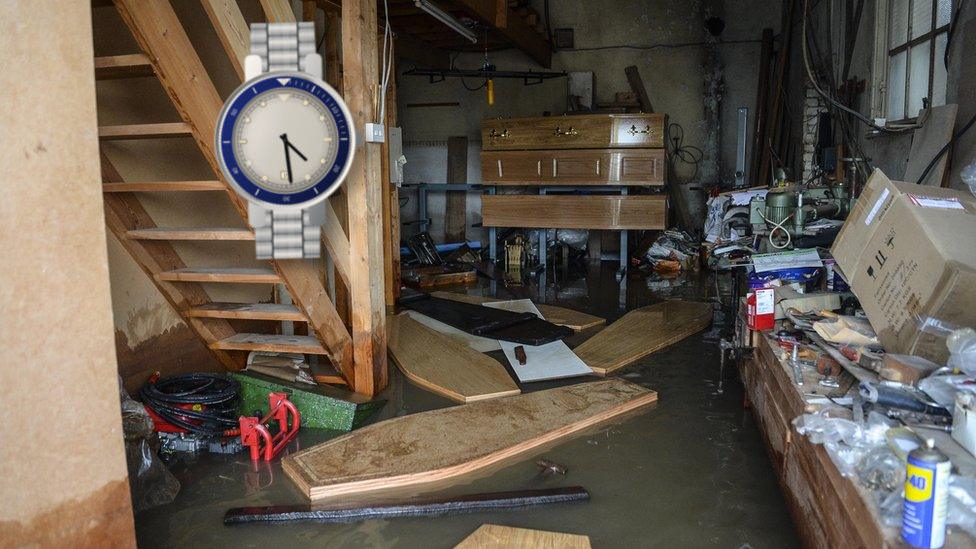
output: 4.29
